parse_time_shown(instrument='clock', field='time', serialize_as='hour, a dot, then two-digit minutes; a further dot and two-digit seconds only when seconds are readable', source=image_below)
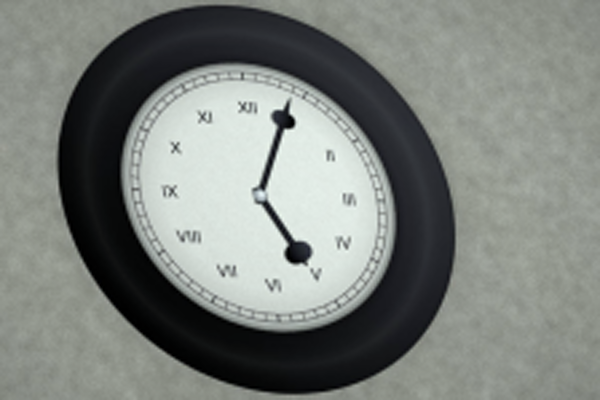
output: 5.04
